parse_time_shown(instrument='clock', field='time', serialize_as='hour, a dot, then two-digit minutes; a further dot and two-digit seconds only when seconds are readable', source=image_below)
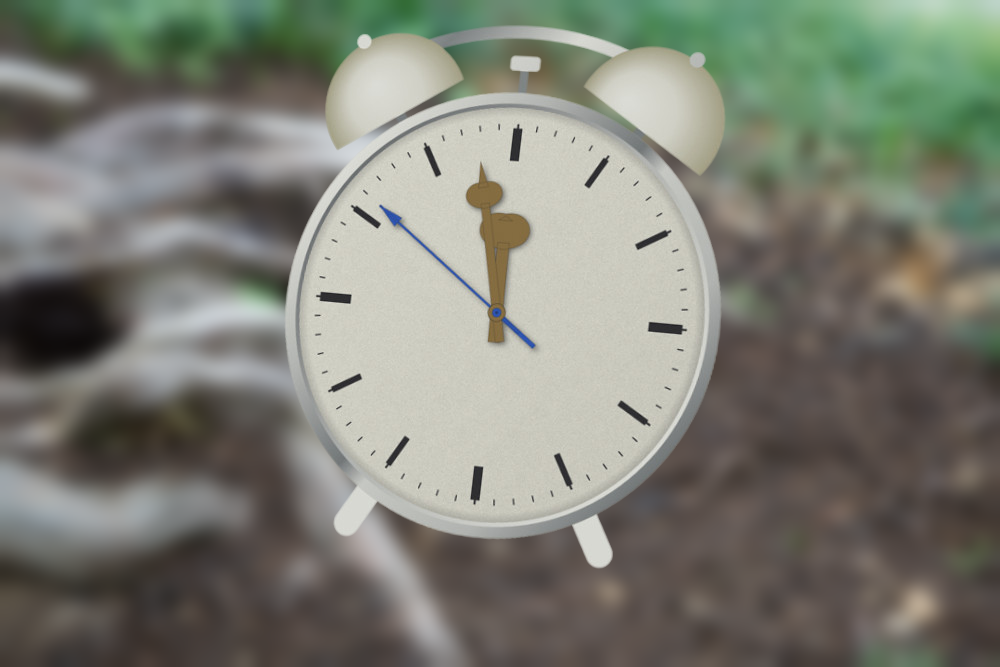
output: 11.57.51
